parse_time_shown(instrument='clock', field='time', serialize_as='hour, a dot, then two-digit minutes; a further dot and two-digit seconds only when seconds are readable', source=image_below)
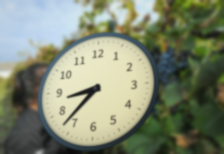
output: 8.37
